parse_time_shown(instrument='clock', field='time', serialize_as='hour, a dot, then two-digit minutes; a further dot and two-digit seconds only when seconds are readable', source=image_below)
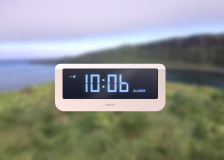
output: 10.06
